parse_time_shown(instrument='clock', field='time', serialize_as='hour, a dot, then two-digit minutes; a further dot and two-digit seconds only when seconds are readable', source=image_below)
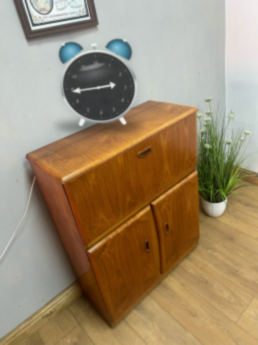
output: 2.44
